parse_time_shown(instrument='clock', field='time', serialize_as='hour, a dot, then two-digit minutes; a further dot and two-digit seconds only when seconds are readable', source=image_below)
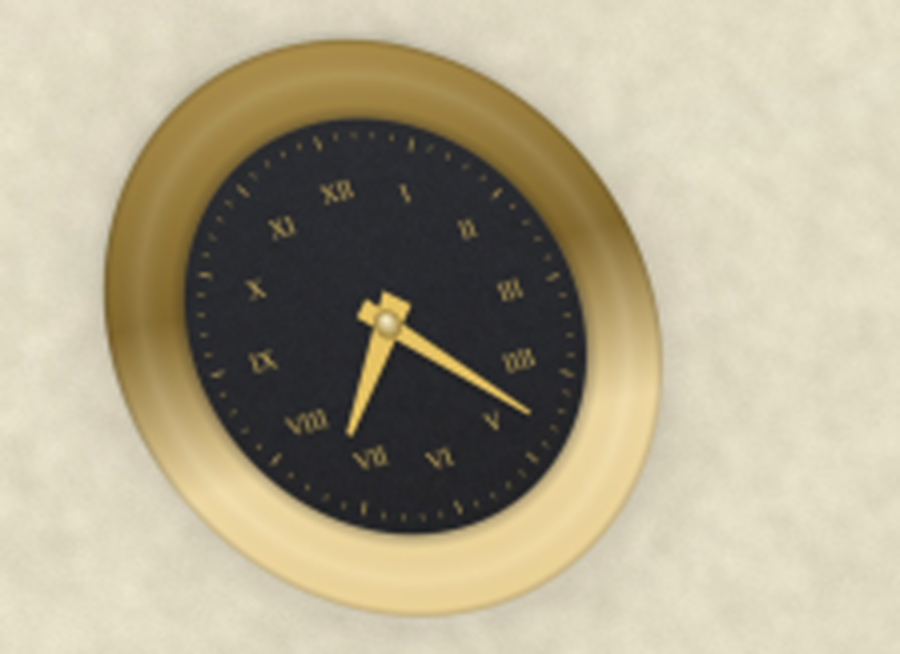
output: 7.23
